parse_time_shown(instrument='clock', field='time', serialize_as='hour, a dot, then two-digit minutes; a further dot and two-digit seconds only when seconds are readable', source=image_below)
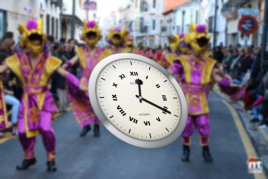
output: 12.20
